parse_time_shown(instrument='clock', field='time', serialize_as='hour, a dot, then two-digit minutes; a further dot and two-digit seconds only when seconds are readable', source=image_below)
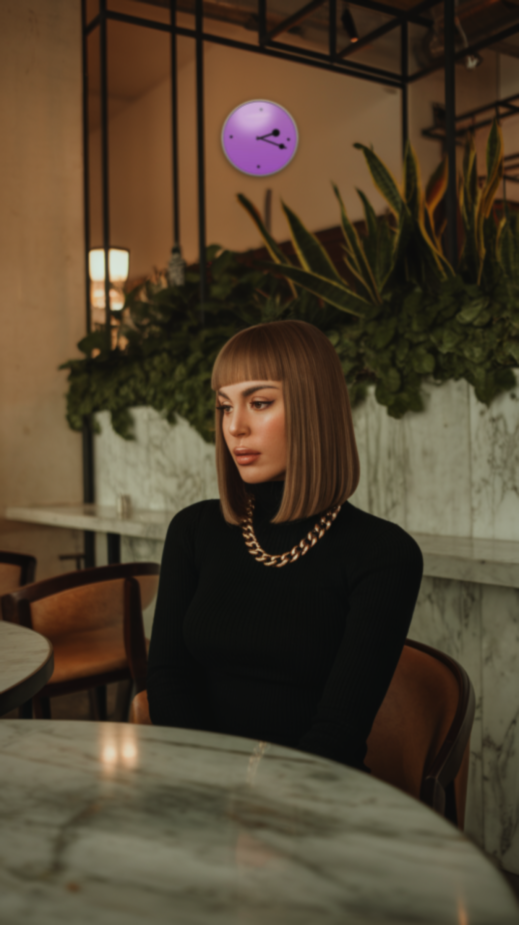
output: 2.18
